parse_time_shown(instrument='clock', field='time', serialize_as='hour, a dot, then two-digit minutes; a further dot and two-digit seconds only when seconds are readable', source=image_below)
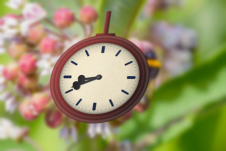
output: 8.41
